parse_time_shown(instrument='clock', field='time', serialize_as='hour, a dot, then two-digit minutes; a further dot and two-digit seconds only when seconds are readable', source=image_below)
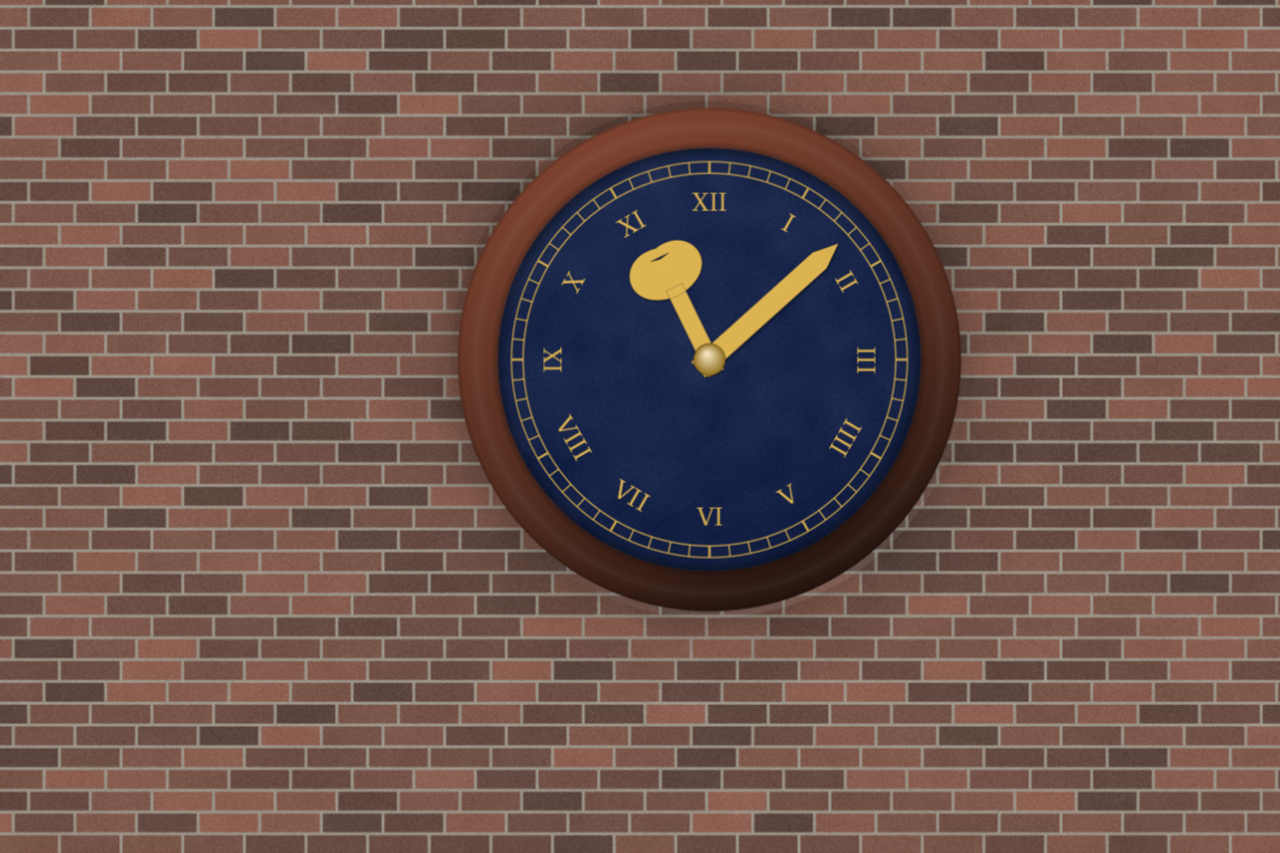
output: 11.08
